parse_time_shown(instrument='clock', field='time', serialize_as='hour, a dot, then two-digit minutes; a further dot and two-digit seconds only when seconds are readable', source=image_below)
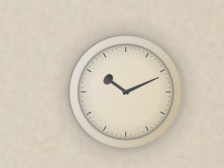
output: 10.11
